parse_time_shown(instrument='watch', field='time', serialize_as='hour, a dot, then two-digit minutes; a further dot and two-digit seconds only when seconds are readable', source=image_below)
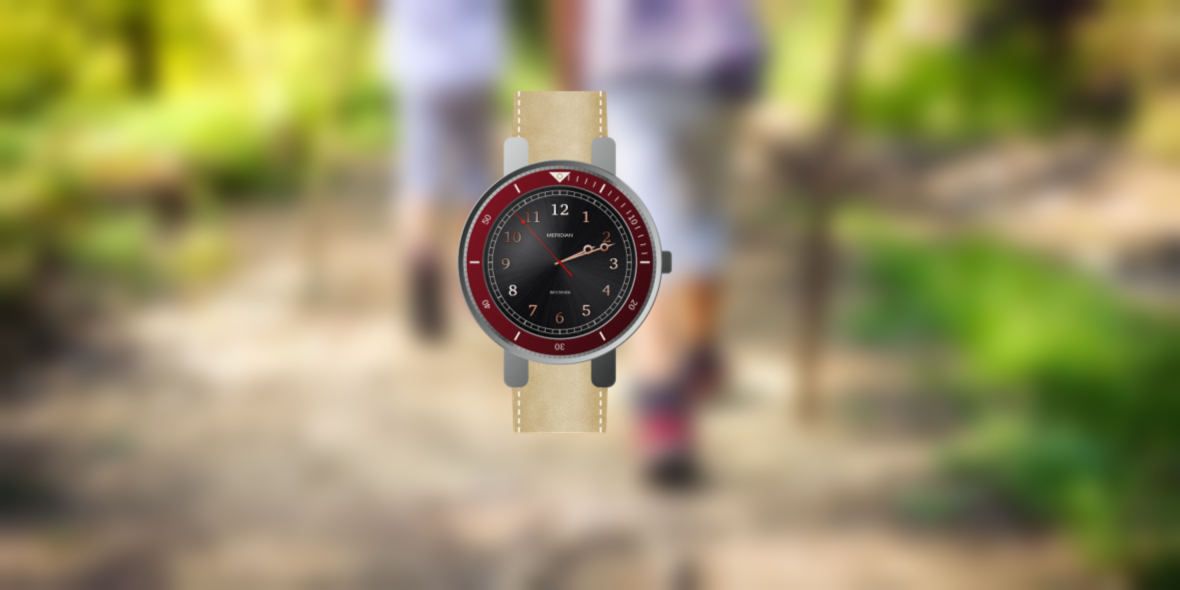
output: 2.11.53
